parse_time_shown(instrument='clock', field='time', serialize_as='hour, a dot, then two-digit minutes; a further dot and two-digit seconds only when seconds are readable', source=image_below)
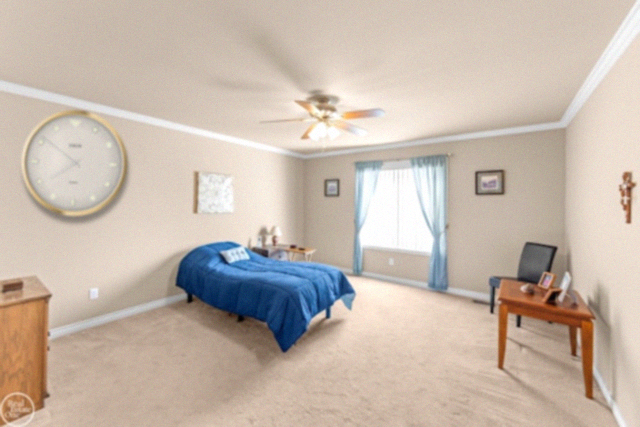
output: 7.51
